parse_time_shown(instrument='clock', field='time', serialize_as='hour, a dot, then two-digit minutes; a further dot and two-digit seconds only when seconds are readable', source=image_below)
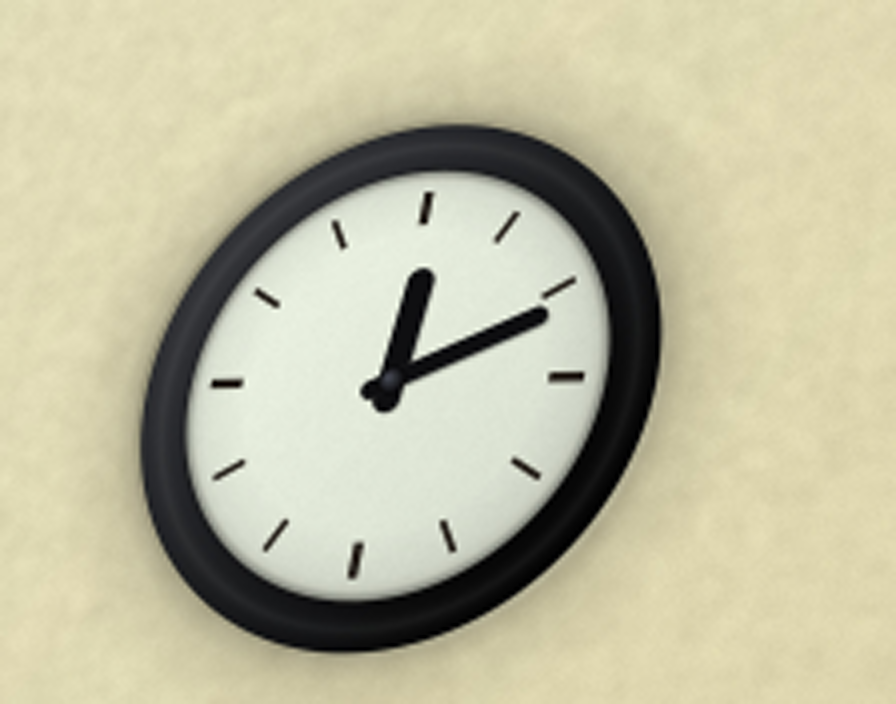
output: 12.11
